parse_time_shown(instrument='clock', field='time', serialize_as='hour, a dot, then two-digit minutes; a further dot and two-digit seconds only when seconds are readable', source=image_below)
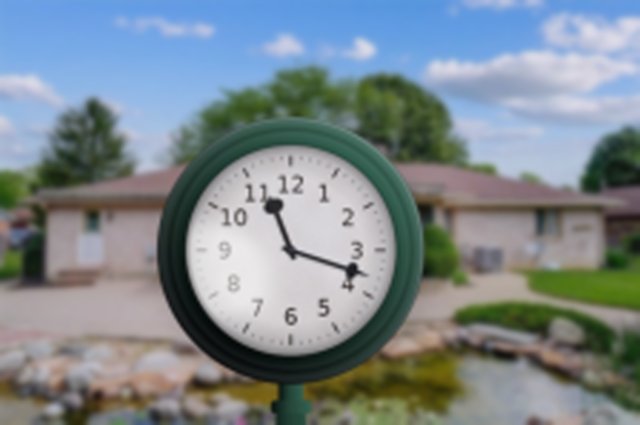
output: 11.18
